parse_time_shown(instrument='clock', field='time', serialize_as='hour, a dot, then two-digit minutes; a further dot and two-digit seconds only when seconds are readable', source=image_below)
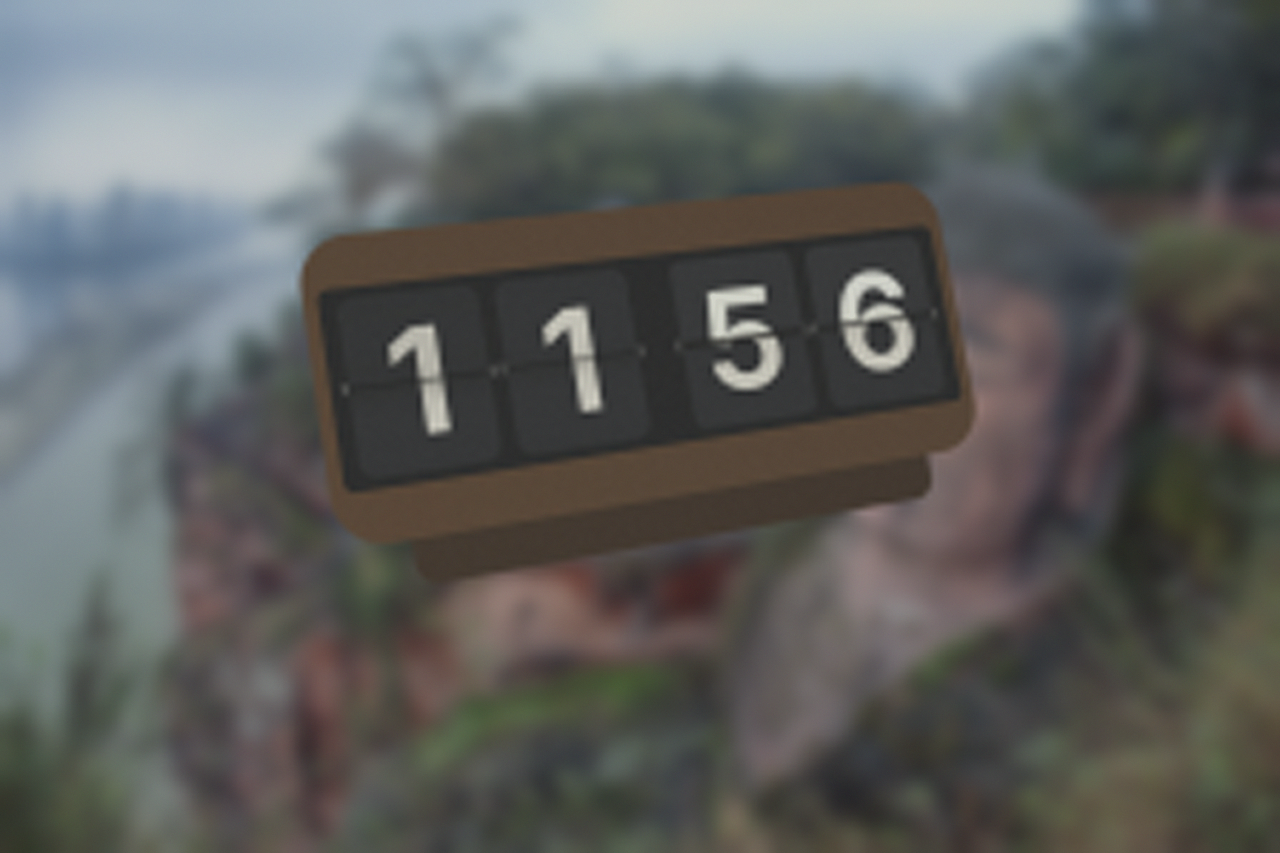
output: 11.56
